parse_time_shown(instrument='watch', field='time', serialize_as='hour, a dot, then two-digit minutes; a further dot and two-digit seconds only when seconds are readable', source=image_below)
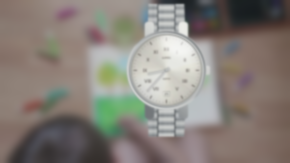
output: 8.37
